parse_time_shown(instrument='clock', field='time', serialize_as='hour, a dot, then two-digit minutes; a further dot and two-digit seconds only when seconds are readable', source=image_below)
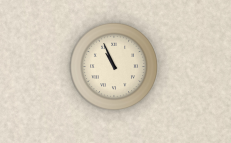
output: 10.56
